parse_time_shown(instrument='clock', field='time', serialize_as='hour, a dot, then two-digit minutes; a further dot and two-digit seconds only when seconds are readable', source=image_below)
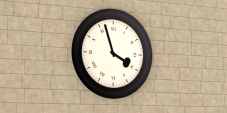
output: 3.57
